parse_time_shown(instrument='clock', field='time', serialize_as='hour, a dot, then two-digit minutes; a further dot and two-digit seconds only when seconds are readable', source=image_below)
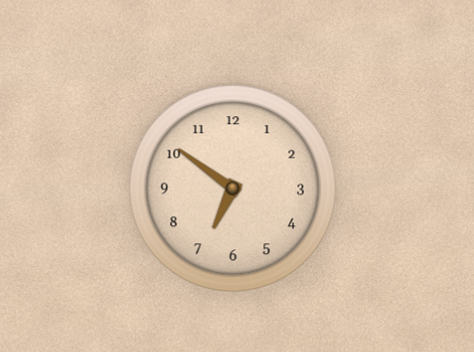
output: 6.51
